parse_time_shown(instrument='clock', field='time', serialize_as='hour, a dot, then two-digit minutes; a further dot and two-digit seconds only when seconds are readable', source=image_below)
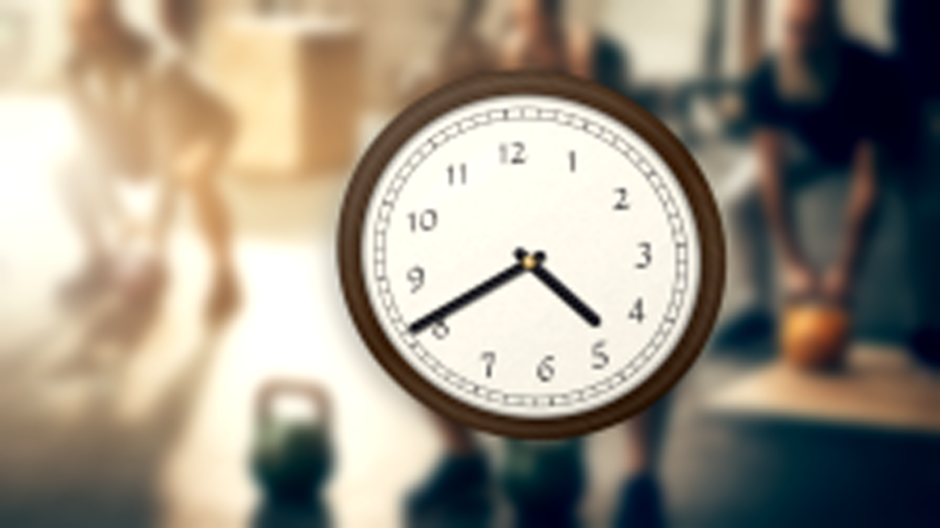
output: 4.41
